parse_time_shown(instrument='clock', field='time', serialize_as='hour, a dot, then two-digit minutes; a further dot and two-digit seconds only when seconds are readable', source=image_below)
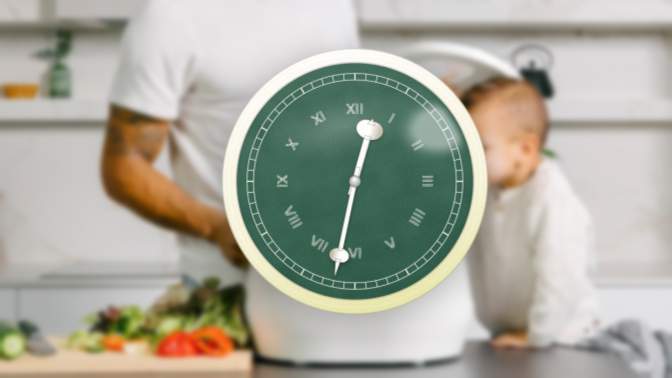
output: 12.32
